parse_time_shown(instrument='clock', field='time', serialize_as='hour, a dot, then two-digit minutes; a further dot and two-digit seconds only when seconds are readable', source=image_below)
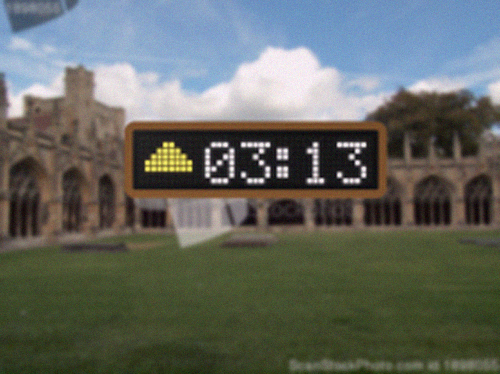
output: 3.13
